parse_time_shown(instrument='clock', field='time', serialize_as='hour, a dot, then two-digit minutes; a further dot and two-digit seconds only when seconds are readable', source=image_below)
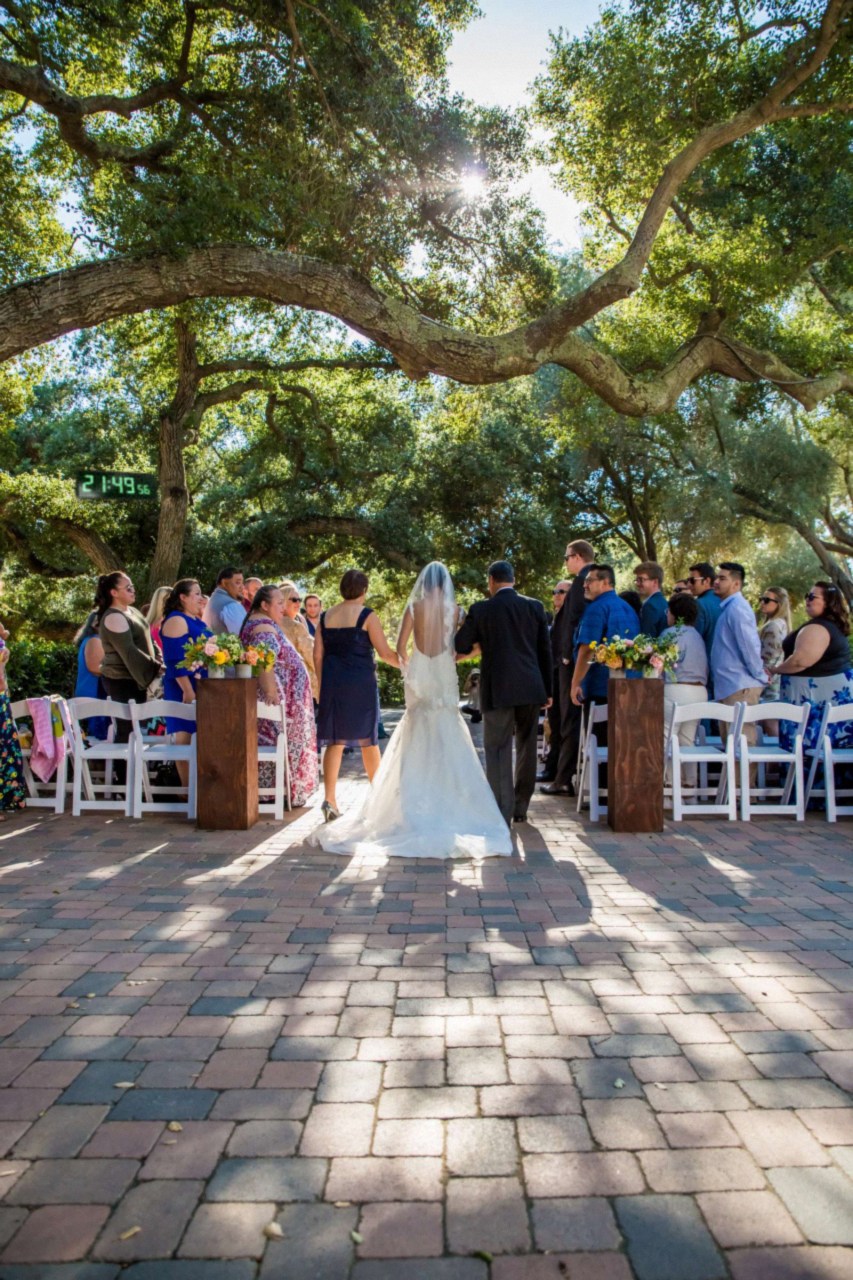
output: 21.49
